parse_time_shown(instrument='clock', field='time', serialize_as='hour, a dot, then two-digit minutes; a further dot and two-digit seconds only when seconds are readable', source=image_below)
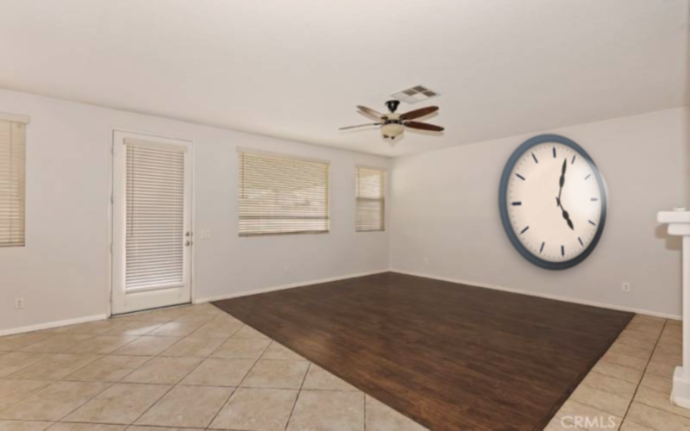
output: 5.03
